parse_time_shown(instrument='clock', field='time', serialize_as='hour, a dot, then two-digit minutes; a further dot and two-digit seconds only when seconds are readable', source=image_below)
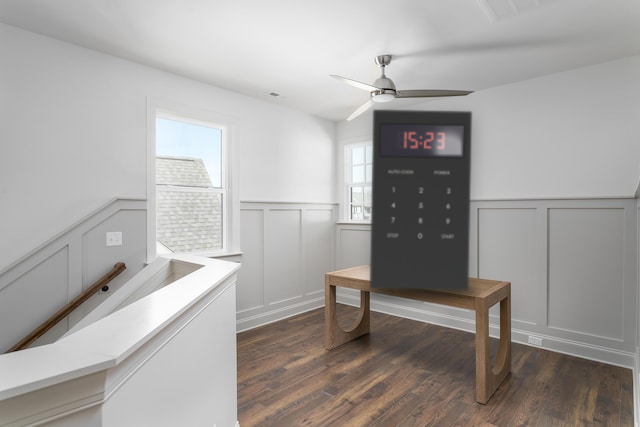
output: 15.23
